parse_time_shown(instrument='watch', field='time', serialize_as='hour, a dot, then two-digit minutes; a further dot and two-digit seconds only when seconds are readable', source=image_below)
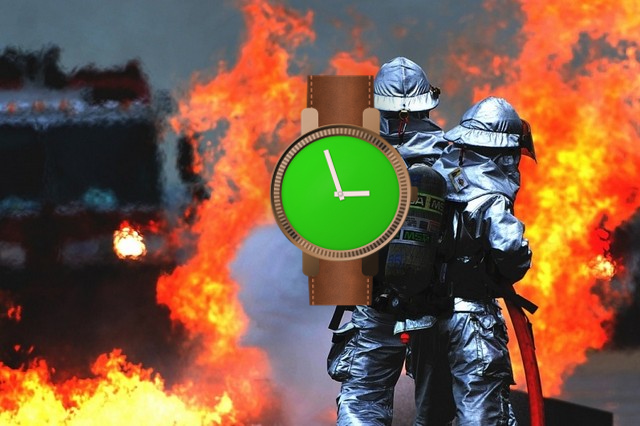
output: 2.57
